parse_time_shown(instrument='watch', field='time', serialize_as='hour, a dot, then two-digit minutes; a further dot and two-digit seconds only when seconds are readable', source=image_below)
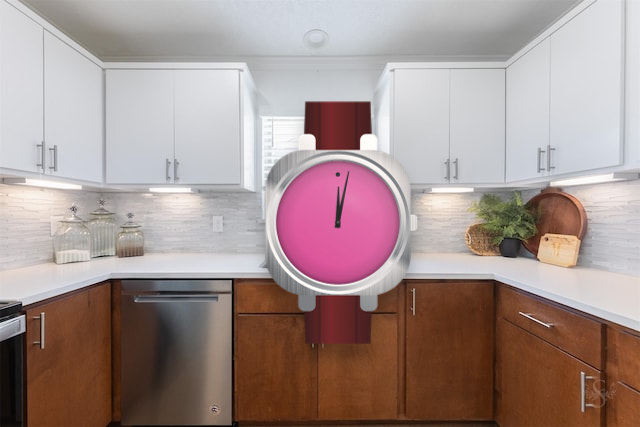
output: 12.02
